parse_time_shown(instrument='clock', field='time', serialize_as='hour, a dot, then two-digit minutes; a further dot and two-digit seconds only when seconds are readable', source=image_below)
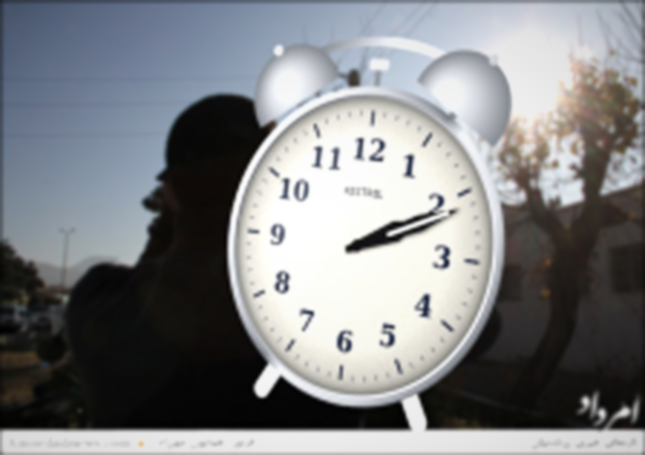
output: 2.11
